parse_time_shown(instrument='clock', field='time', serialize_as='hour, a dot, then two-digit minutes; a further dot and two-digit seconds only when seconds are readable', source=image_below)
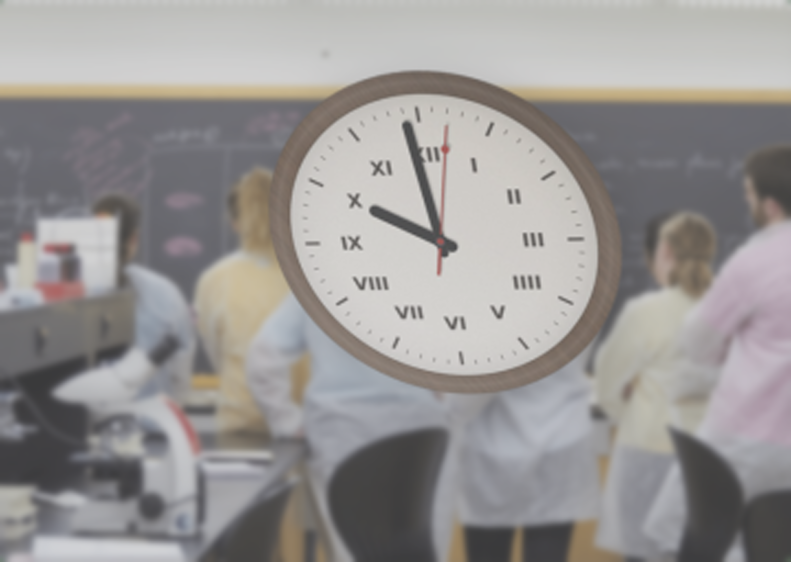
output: 9.59.02
